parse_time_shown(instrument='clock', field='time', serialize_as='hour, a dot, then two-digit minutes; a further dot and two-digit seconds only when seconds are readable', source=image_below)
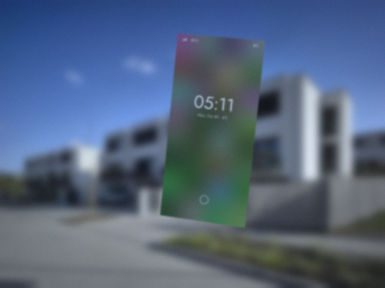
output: 5.11
